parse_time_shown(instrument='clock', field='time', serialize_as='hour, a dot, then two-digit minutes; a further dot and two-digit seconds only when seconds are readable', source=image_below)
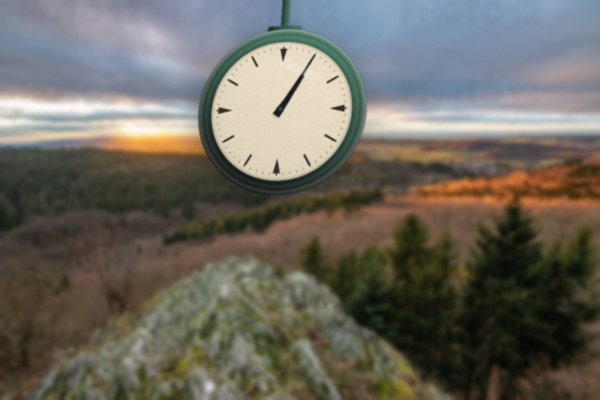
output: 1.05
